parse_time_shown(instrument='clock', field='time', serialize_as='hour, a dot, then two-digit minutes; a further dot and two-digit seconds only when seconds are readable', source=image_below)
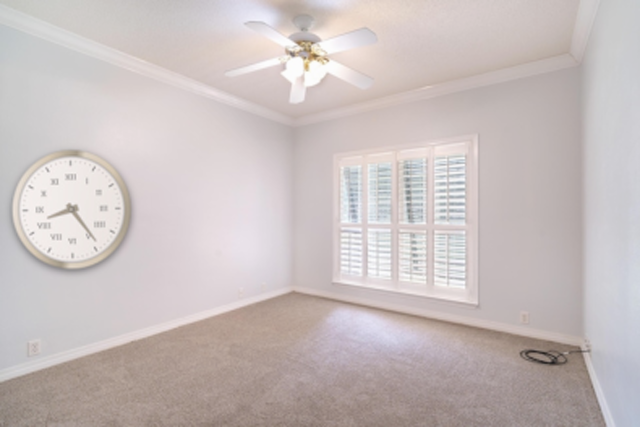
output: 8.24
